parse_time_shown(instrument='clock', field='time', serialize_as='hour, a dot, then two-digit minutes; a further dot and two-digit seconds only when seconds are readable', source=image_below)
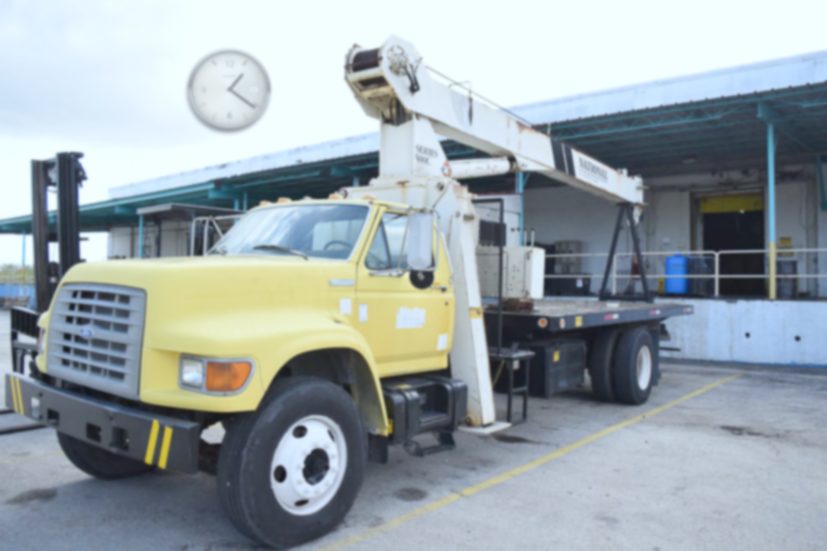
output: 1.21
